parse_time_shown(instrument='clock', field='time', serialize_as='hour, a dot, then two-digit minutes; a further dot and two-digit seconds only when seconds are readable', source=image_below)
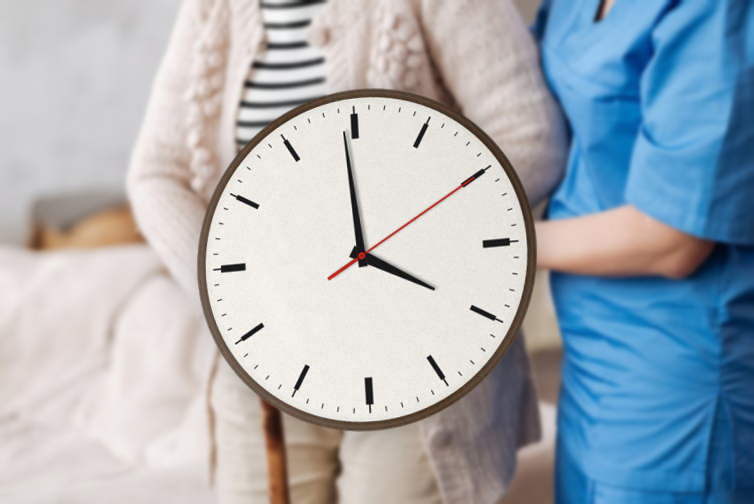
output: 3.59.10
